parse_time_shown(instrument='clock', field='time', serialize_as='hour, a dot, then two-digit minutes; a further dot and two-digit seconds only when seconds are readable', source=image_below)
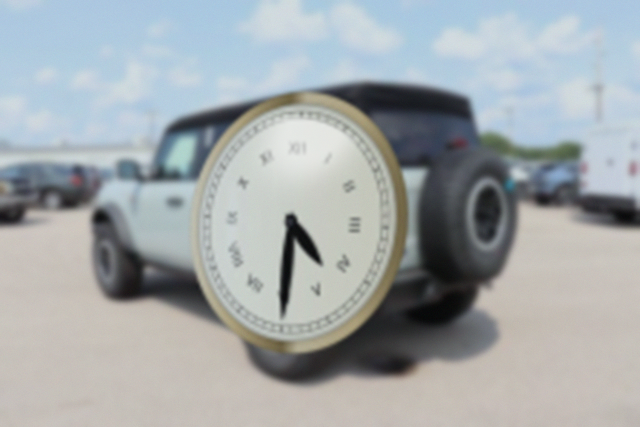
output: 4.30
